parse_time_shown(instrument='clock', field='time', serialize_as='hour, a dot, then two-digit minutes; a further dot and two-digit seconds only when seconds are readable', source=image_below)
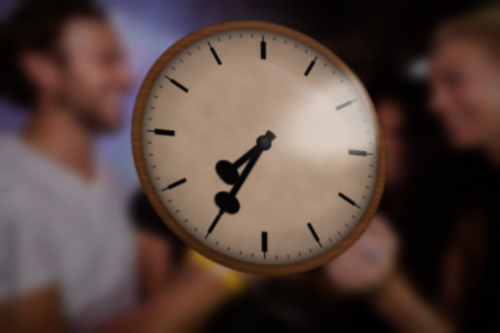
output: 7.35
